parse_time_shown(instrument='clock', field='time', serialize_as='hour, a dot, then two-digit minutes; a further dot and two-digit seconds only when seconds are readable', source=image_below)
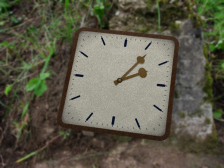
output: 2.06
